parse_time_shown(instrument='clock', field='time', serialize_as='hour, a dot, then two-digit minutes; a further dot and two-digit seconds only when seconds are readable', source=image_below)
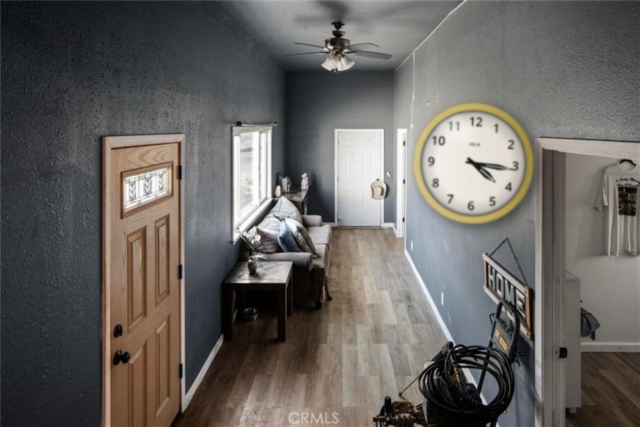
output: 4.16
